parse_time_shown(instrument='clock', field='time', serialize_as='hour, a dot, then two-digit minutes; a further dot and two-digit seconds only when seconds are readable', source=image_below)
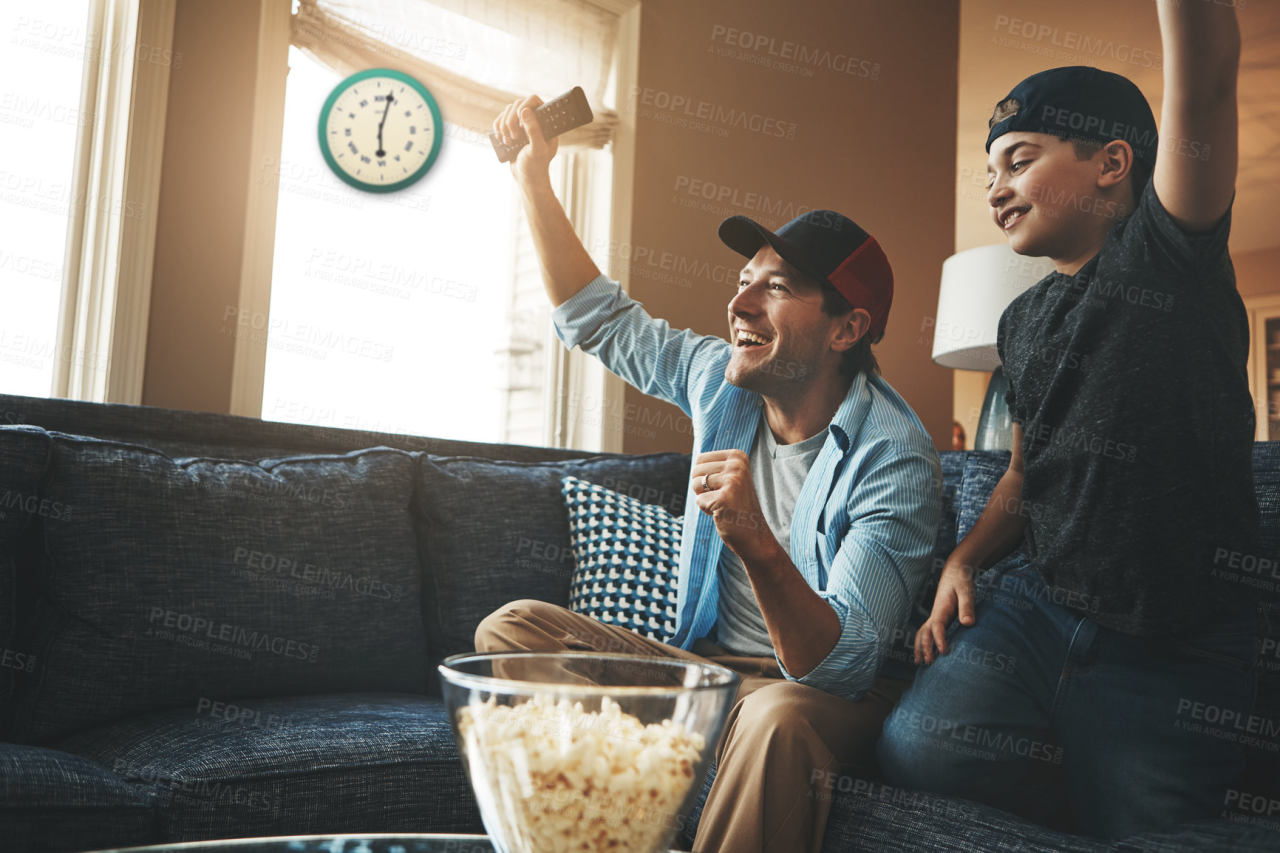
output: 6.03
